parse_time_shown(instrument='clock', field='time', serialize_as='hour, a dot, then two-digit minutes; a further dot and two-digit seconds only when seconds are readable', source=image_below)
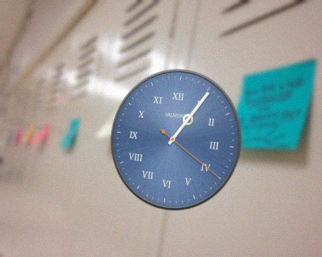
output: 1.05.20
